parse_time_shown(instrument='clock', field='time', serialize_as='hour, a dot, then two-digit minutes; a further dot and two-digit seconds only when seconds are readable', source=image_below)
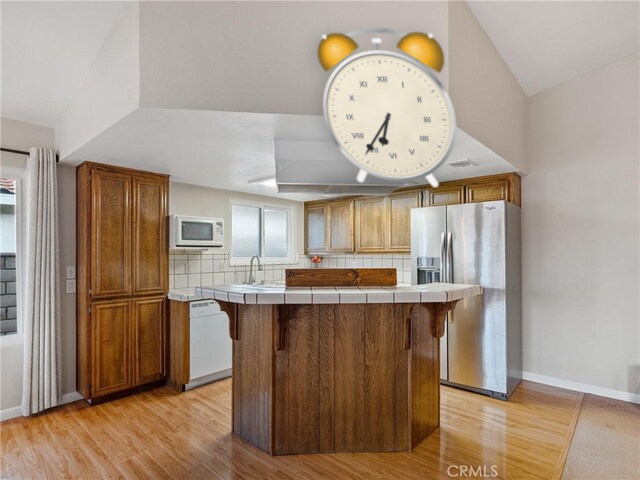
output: 6.36
